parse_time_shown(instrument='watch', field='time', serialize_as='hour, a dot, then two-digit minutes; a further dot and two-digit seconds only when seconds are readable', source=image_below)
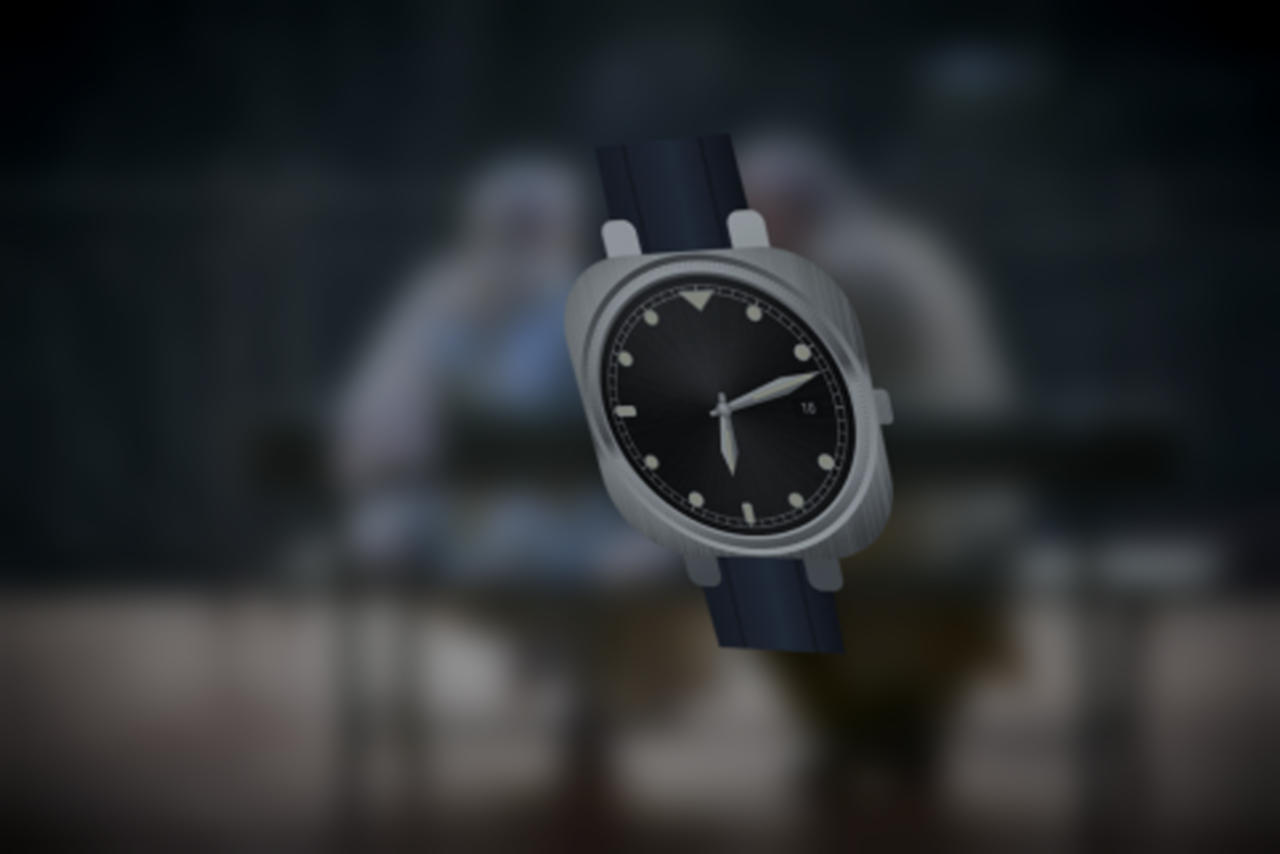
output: 6.12
